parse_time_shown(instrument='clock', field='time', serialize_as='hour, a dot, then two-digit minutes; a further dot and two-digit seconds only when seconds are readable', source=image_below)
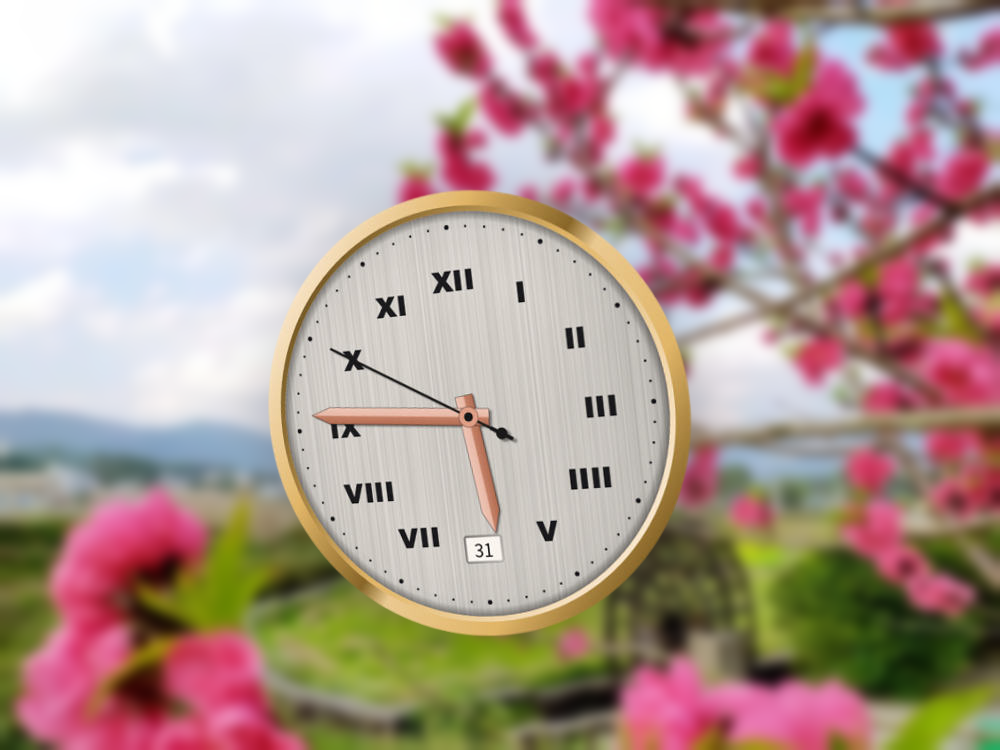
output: 5.45.50
